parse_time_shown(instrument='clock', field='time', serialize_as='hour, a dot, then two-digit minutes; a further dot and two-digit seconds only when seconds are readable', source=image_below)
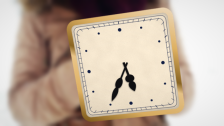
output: 5.35
